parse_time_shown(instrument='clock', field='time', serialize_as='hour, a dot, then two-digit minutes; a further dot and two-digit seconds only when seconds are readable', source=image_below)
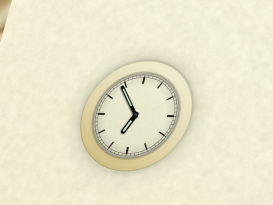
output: 6.54
